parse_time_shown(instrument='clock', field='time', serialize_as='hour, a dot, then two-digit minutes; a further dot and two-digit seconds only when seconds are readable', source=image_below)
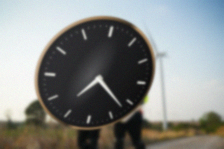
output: 7.22
